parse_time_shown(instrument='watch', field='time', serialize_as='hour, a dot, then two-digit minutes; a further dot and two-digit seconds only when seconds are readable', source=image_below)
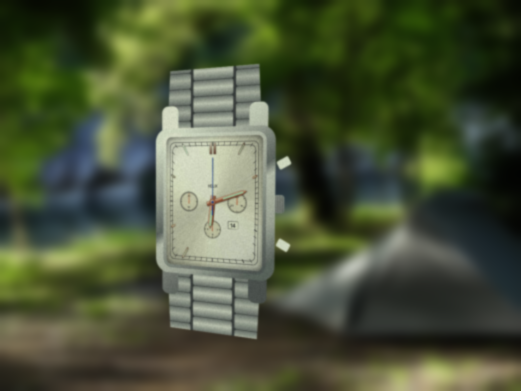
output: 6.12
